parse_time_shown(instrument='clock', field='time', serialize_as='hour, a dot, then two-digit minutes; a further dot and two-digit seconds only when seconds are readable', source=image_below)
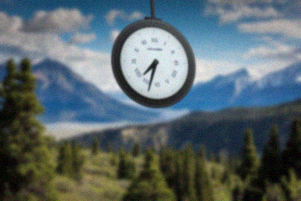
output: 7.33
